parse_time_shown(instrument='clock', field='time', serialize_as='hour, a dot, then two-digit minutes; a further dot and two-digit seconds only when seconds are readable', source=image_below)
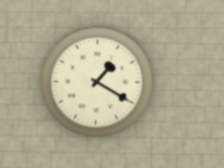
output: 1.20
